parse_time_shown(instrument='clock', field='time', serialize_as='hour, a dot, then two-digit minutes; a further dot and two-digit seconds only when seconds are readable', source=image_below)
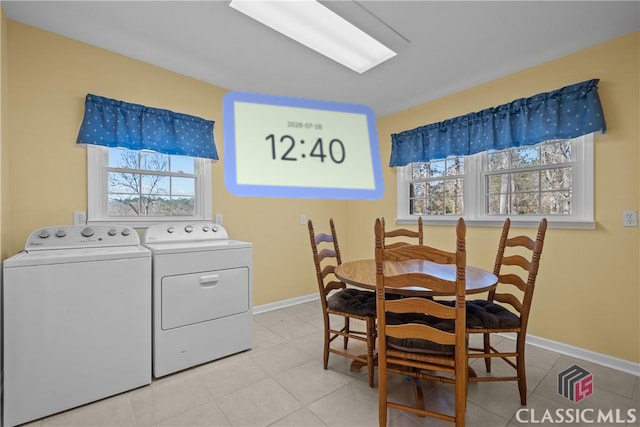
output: 12.40
